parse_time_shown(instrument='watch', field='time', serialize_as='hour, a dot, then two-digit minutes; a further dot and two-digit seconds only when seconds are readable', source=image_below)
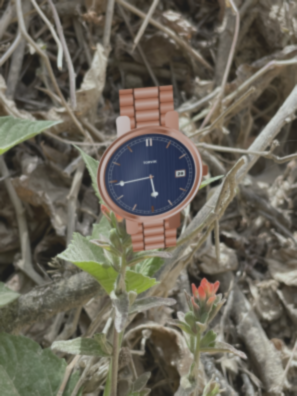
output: 5.44
